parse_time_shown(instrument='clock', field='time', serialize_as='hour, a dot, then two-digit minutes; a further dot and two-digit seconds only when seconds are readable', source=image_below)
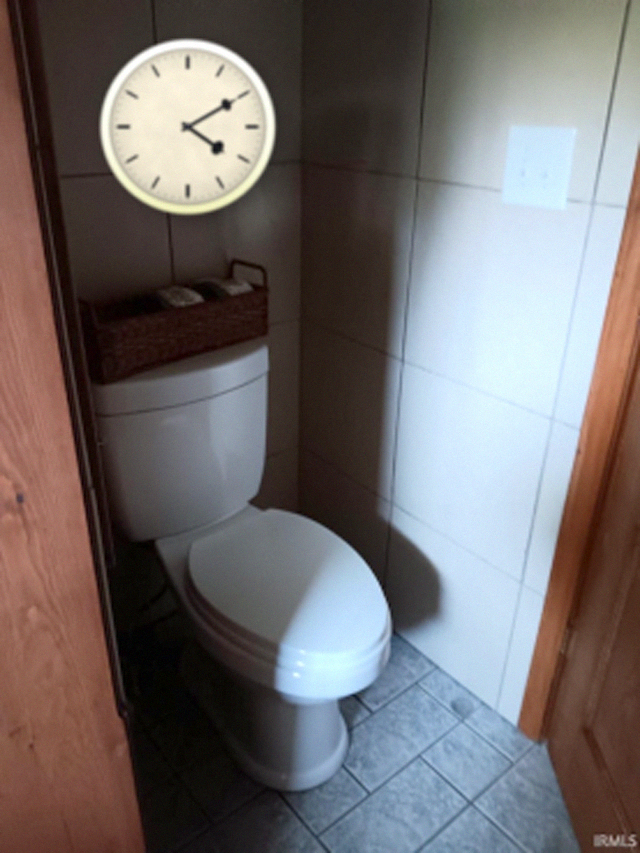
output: 4.10
